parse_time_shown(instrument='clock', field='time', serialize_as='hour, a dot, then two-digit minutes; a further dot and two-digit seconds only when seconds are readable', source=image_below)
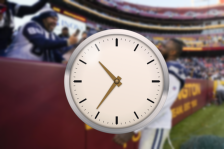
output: 10.36
